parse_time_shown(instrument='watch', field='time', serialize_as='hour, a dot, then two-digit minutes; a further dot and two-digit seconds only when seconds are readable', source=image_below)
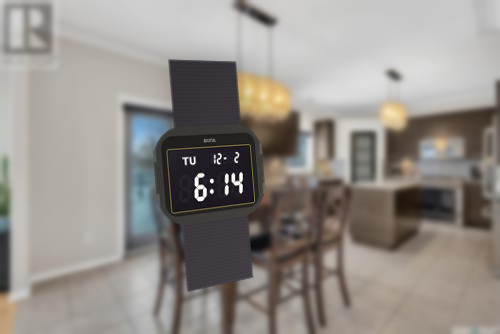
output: 6.14
